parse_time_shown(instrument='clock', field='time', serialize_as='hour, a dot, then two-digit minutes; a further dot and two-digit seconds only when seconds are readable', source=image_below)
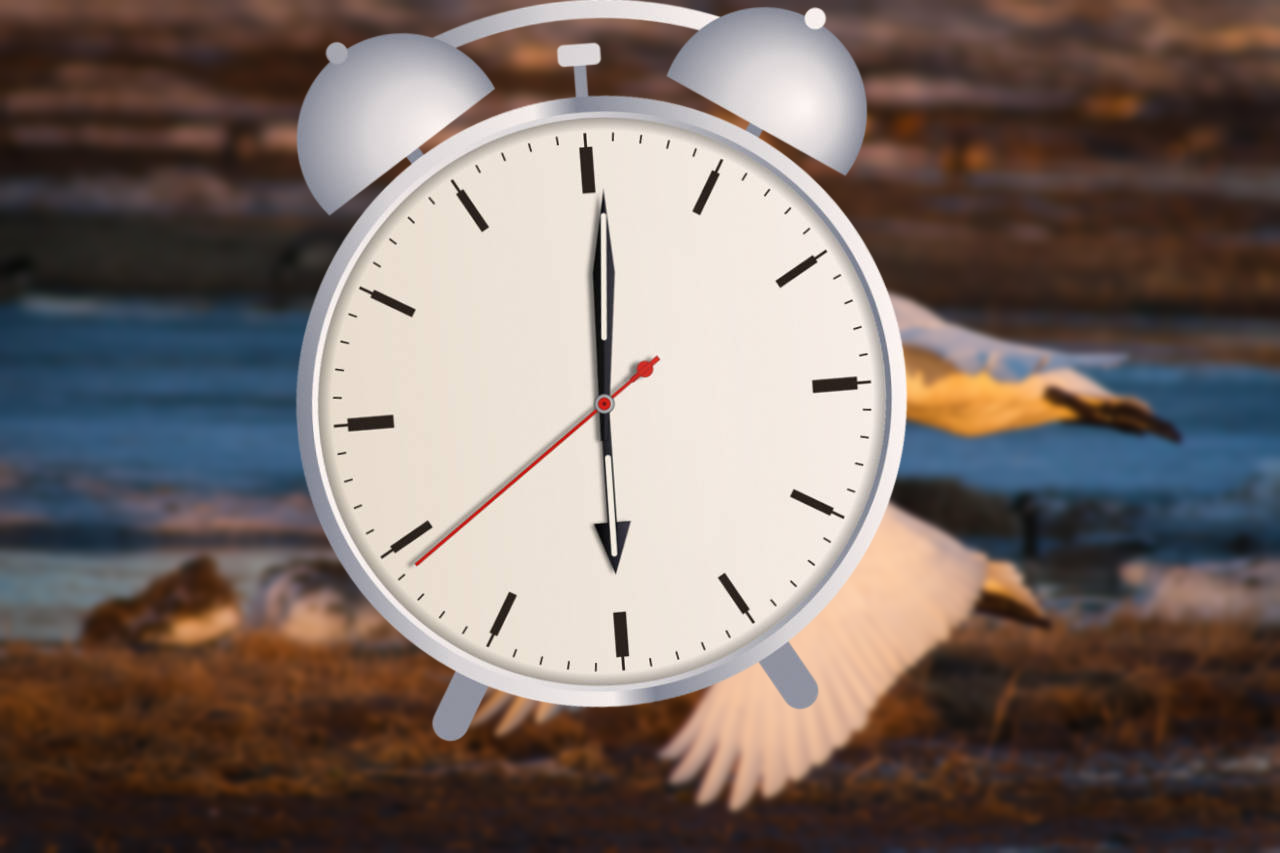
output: 6.00.39
